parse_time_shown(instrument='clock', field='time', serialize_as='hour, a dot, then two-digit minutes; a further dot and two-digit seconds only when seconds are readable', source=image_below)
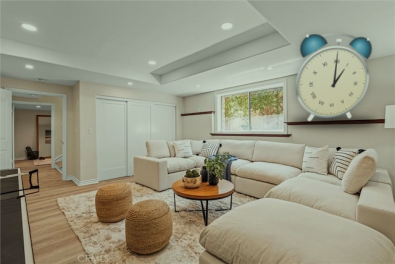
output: 1.00
